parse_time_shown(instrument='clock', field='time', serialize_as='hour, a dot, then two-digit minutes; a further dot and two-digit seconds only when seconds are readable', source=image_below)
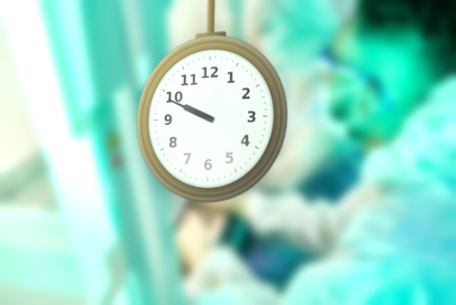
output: 9.49
